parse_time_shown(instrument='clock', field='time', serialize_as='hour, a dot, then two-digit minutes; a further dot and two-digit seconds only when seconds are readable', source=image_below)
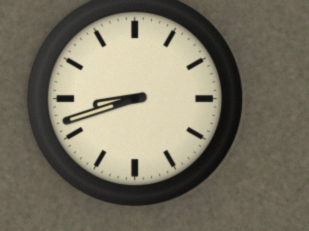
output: 8.42
